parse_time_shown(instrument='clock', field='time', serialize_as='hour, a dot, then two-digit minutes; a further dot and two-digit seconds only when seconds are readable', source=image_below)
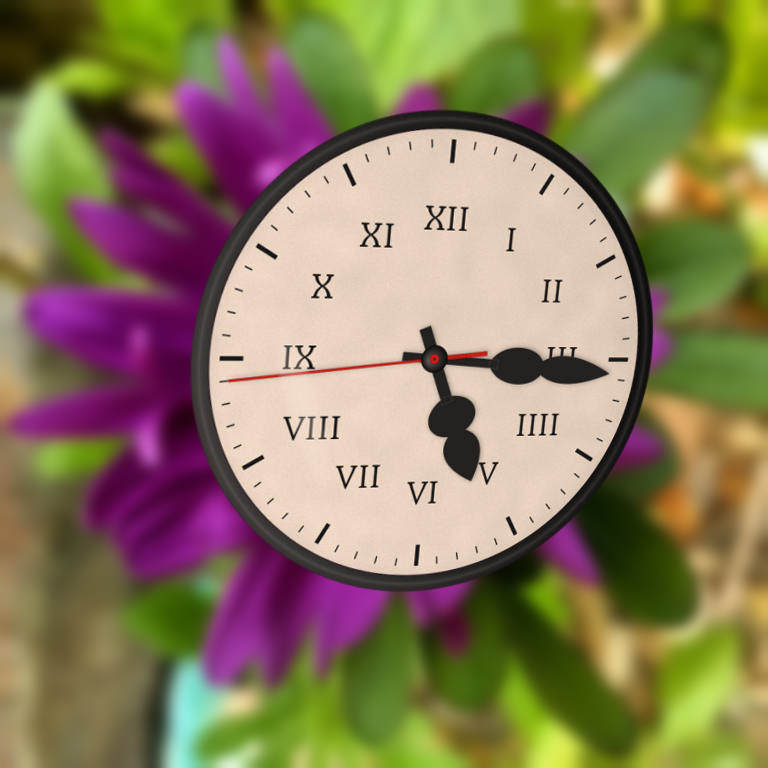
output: 5.15.44
